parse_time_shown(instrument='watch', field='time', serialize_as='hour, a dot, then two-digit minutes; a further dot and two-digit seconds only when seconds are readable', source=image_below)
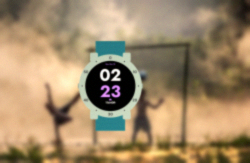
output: 2.23
